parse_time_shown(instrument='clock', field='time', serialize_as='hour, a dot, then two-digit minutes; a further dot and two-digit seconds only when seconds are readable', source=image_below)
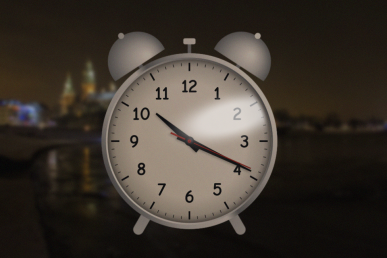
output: 10.19.19
